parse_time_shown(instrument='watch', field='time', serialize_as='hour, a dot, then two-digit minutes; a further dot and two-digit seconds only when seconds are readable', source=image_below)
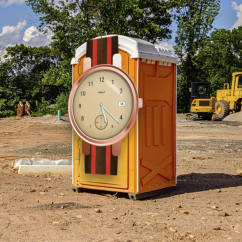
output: 5.22
